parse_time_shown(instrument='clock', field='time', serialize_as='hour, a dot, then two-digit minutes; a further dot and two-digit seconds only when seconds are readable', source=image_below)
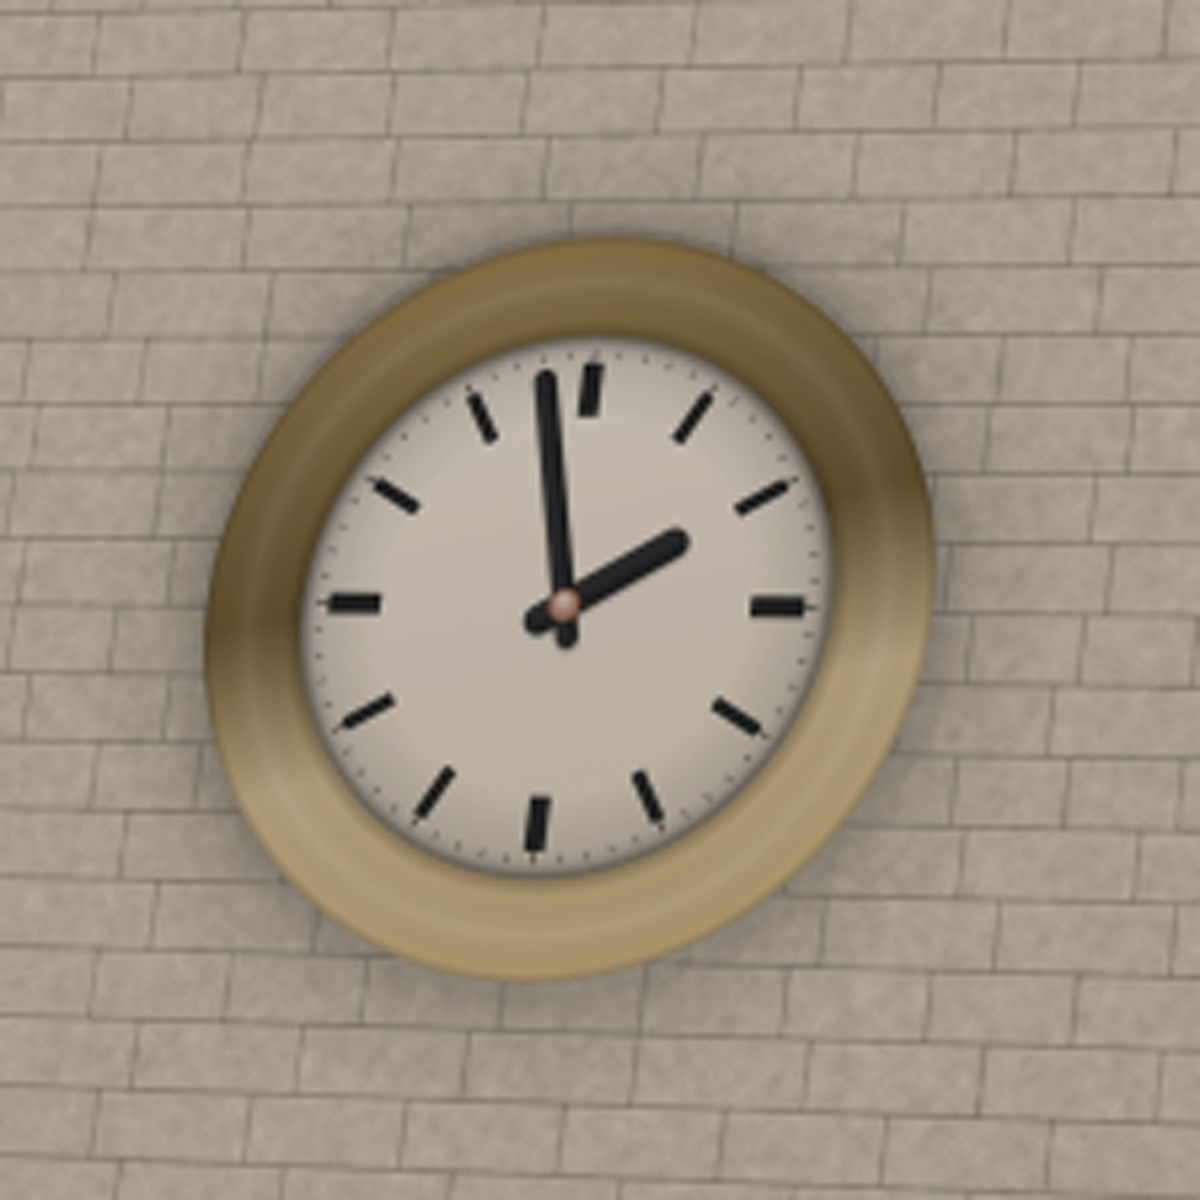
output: 1.58
